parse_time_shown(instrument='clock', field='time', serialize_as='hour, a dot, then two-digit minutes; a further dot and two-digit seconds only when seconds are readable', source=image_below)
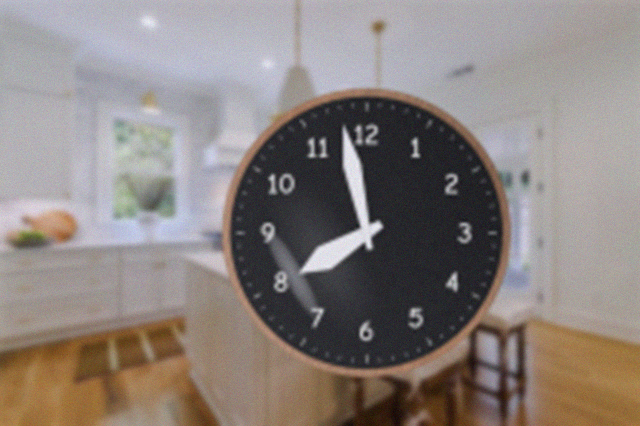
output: 7.58
